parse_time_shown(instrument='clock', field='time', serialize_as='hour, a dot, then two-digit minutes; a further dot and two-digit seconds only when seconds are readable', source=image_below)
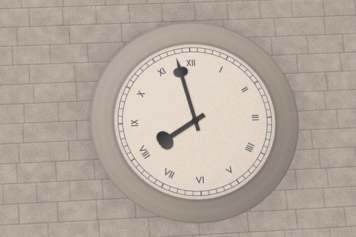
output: 7.58
